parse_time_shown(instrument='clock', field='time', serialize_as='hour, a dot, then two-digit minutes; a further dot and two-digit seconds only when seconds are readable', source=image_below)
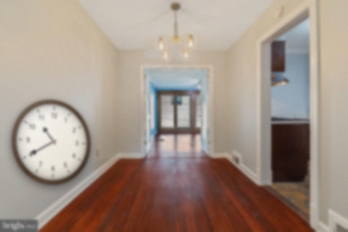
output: 10.40
